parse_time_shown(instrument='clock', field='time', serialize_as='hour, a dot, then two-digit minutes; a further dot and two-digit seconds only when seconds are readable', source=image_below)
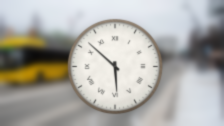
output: 5.52
